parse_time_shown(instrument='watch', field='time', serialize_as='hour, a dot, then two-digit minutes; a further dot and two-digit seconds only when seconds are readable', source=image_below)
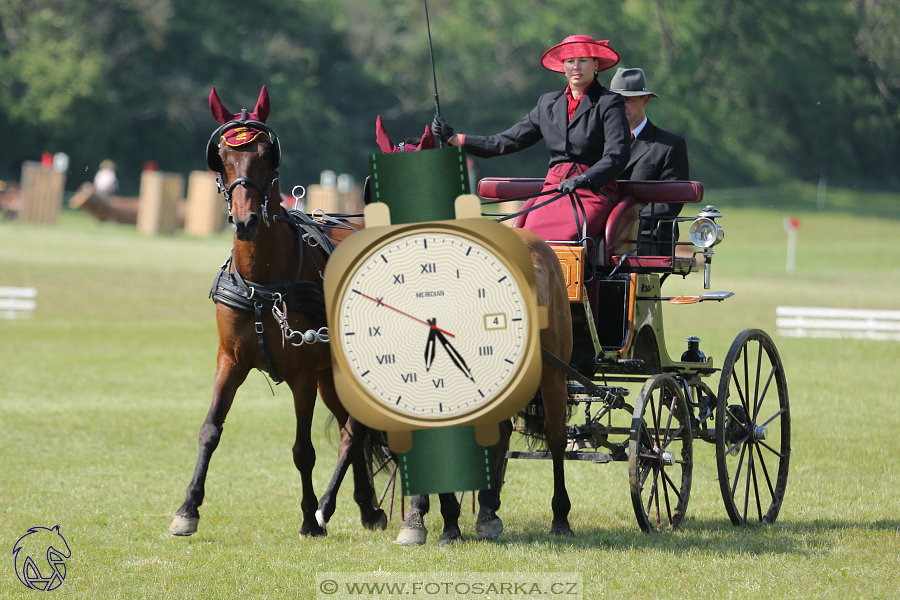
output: 6.24.50
